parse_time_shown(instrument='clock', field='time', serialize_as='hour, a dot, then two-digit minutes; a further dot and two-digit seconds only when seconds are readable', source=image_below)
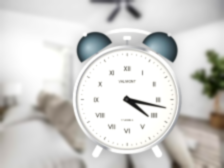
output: 4.17
